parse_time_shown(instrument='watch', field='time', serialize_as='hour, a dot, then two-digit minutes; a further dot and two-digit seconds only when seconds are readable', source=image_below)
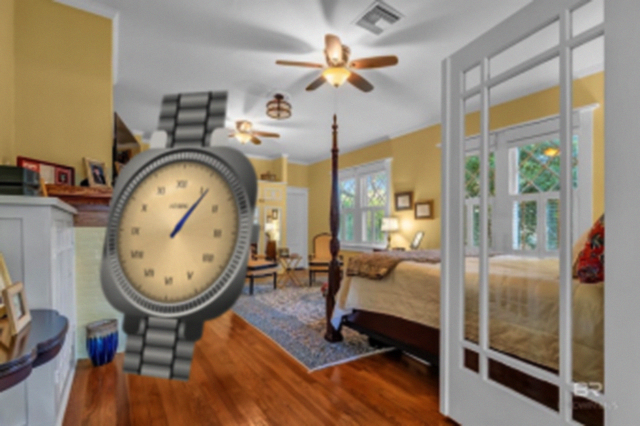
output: 1.06
